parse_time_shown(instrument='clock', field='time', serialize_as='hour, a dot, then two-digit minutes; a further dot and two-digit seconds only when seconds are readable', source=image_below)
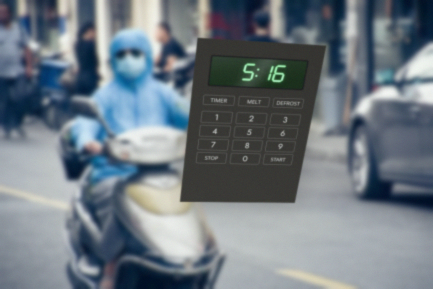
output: 5.16
